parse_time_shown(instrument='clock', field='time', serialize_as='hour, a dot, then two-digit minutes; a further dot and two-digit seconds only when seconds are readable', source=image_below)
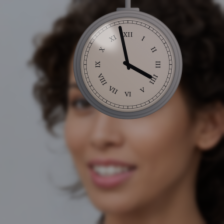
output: 3.58
